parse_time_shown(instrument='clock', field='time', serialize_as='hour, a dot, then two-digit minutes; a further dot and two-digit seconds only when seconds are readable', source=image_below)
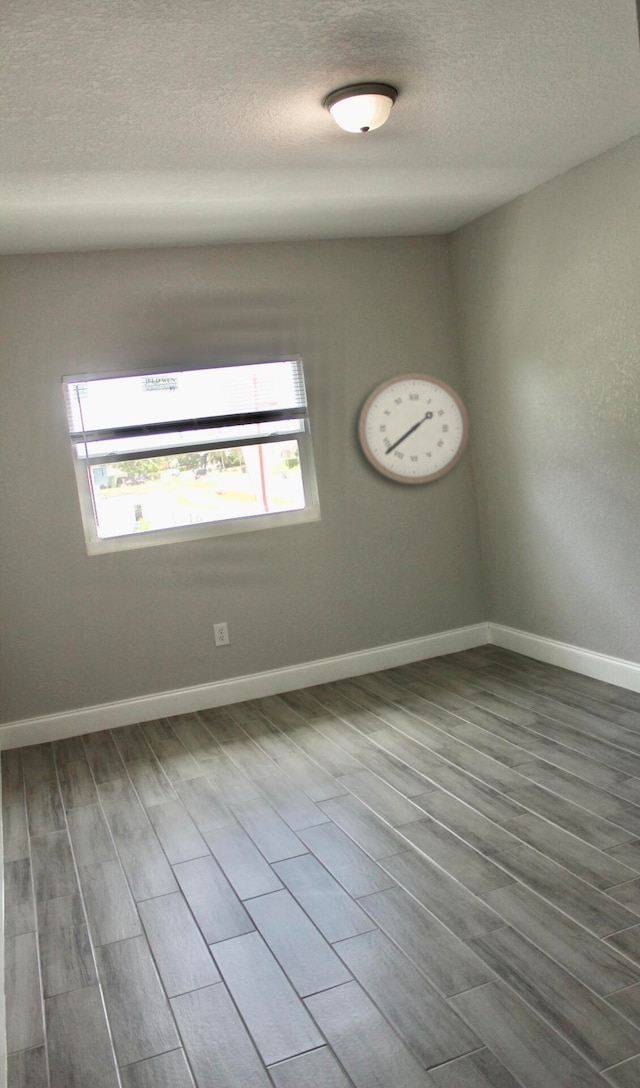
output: 1.38
